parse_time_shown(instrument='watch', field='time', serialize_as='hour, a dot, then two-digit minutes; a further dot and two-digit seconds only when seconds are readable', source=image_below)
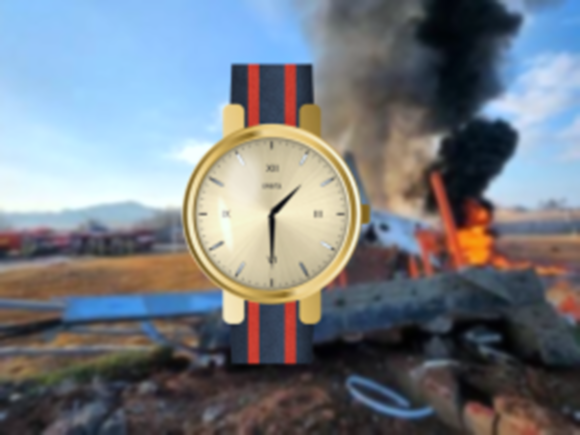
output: 1.30
